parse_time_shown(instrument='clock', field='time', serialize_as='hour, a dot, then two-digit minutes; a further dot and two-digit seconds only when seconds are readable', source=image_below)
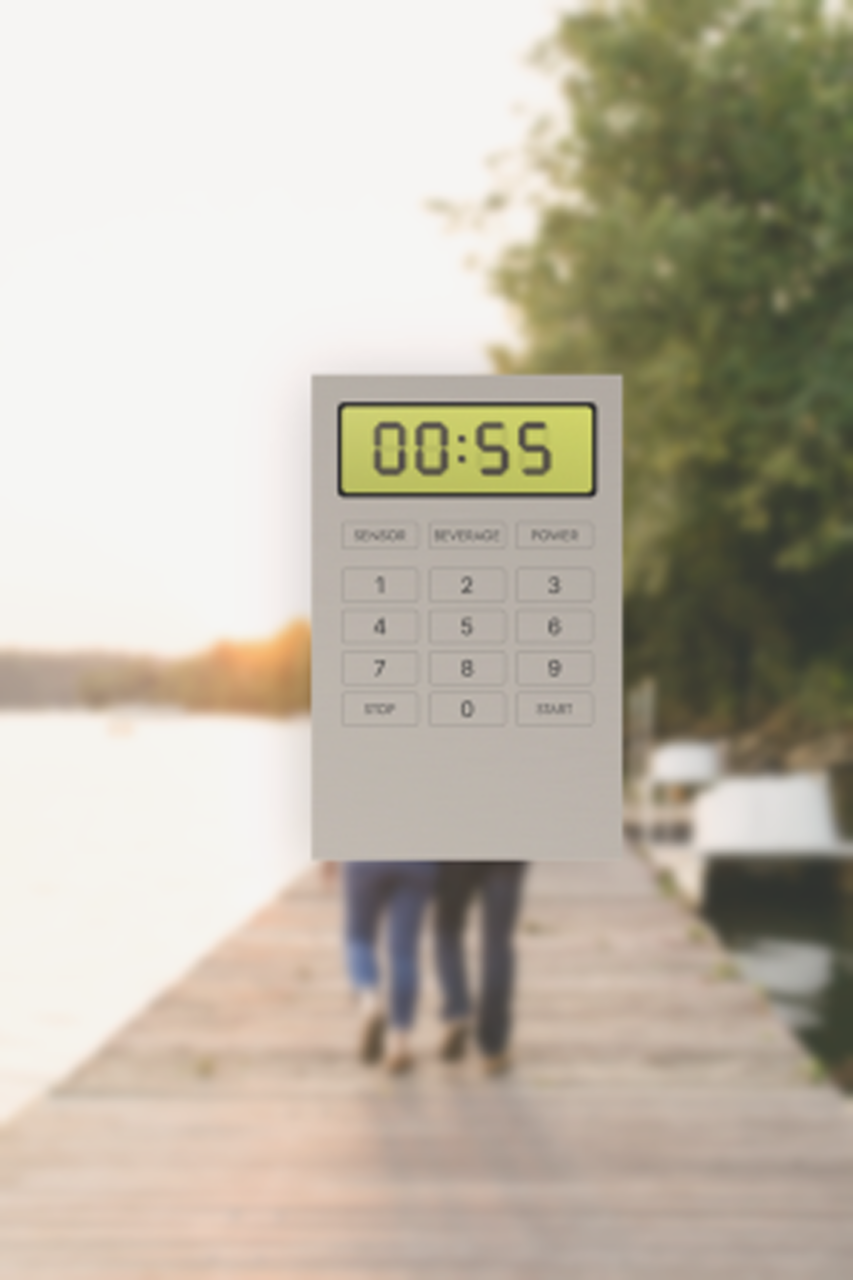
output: 0.55
